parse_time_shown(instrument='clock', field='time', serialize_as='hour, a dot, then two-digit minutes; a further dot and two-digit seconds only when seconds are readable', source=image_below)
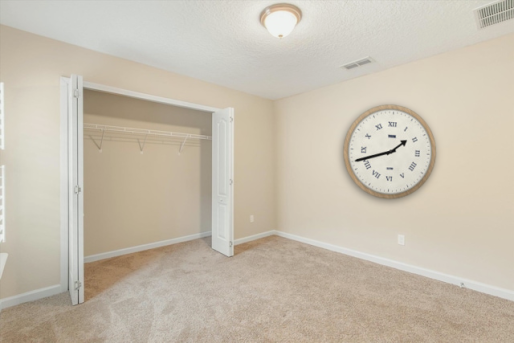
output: 1.42
